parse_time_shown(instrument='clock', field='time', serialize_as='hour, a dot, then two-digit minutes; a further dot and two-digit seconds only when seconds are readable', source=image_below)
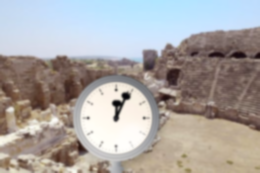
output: 12.04
